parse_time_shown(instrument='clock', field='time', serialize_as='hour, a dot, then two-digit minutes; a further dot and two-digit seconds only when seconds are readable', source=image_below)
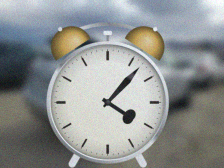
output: 4.07
